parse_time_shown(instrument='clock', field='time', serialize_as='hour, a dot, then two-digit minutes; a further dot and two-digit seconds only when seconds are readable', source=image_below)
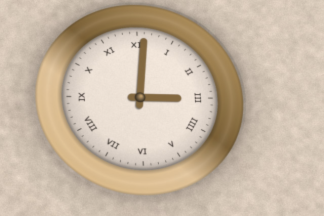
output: 3.01
